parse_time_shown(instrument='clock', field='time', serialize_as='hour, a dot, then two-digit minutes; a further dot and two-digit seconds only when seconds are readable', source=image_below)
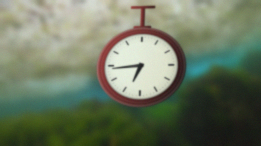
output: 6.44
